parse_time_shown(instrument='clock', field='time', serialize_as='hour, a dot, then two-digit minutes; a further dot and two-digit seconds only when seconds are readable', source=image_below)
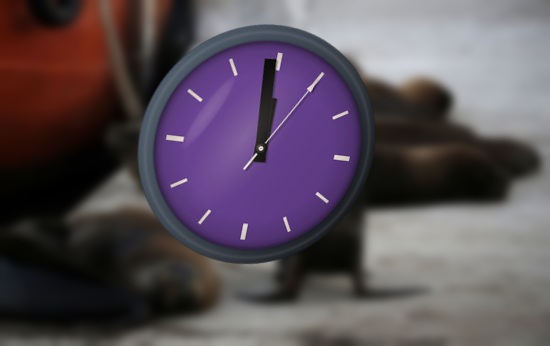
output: 11.59.05
